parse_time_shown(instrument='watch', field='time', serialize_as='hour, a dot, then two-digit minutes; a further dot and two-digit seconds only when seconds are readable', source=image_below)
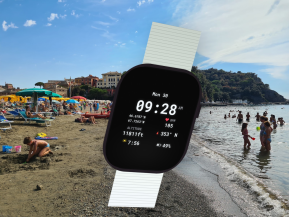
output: 9.28
